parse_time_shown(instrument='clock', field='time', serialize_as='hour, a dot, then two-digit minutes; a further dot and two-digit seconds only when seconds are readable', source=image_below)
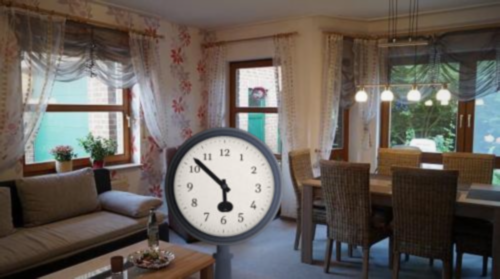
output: 5.52
